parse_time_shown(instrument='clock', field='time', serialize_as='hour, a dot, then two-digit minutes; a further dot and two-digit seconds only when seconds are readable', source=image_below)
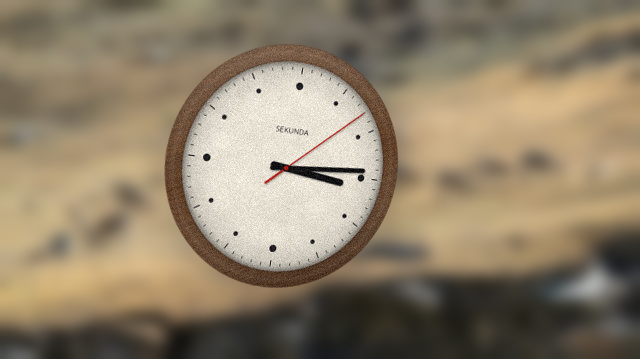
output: 3.14.08
